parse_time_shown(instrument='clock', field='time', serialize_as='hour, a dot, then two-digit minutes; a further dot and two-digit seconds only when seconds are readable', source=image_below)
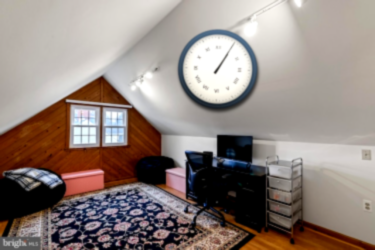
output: 1.05
